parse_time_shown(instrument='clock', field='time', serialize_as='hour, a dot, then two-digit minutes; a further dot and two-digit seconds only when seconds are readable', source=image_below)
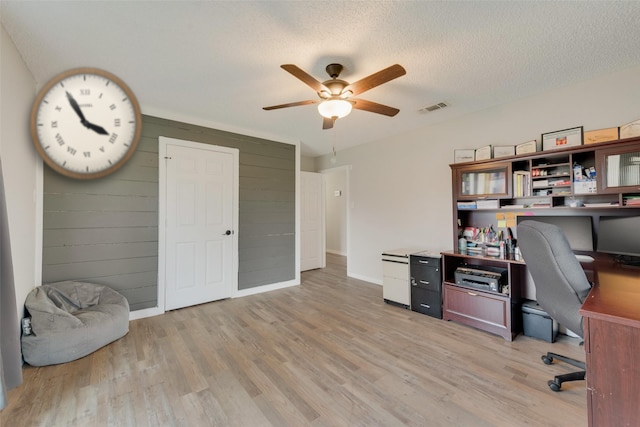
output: 3.55
